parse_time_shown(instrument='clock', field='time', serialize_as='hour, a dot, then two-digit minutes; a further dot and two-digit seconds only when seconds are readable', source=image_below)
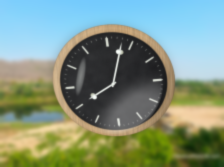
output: 8.03
